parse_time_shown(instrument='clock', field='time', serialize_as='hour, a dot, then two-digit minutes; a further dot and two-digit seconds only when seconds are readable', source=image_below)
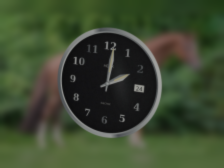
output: 2.01
